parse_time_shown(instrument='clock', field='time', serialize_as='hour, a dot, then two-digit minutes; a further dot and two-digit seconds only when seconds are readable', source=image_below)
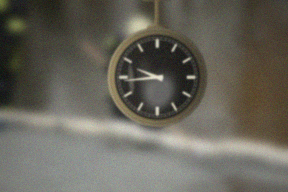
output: 9.44
